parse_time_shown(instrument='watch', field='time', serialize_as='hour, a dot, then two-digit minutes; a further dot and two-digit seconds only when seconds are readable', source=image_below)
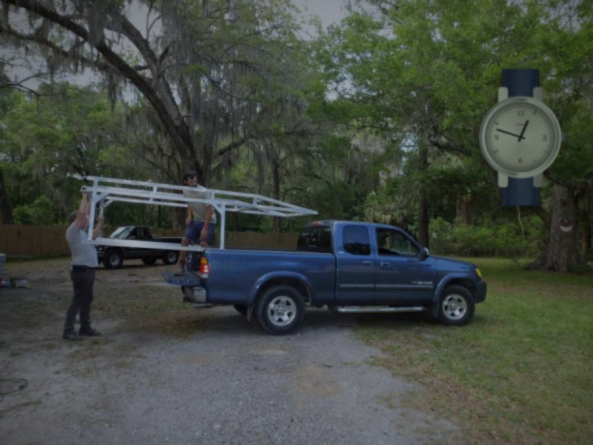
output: 12.48
